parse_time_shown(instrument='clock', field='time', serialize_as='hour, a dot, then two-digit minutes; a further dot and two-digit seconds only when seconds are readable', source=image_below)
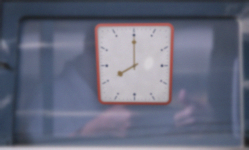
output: 8.00
